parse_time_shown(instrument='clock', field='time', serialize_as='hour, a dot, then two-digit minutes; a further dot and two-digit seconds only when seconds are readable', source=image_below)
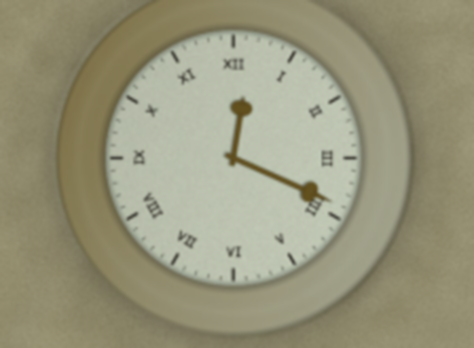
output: 12.19
